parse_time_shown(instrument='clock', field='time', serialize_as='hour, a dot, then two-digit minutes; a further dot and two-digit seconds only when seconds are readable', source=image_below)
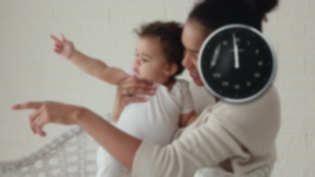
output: 11.59
